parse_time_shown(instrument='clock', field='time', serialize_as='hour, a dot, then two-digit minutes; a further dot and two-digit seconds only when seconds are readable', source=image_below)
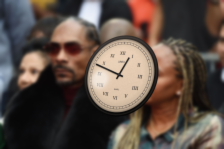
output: 12.48
